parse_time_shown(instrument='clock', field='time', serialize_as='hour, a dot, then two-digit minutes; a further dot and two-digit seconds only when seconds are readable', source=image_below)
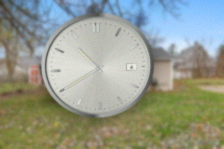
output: 10.40
